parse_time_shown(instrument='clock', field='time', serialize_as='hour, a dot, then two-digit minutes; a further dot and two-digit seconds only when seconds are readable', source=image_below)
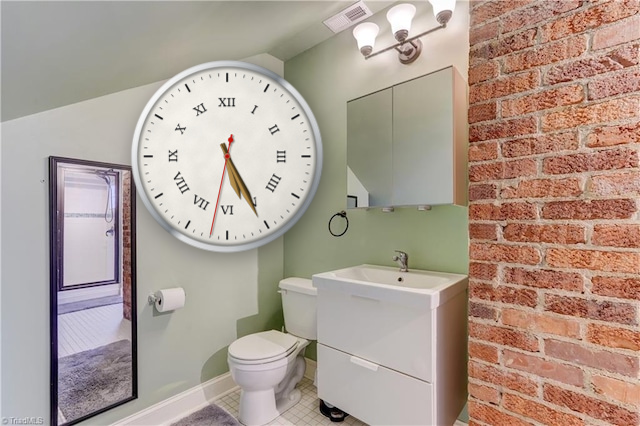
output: 5.25.32
